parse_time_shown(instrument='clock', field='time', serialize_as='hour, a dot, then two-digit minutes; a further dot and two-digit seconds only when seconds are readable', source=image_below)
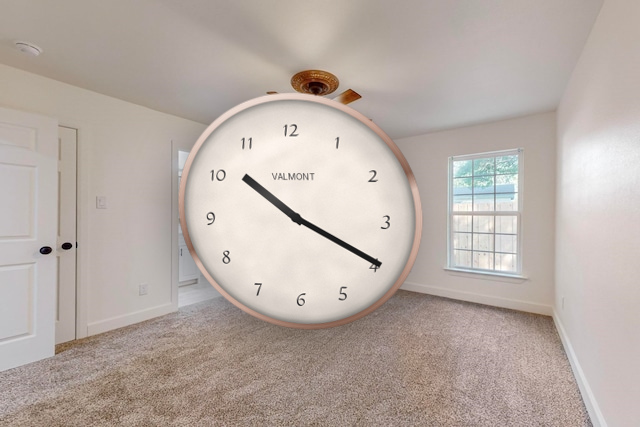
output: 10.20
